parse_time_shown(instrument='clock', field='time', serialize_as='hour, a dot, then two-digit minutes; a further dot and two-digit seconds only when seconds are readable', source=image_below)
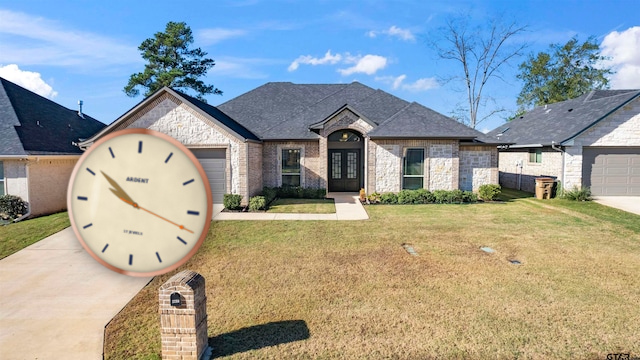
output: 9.51.18
